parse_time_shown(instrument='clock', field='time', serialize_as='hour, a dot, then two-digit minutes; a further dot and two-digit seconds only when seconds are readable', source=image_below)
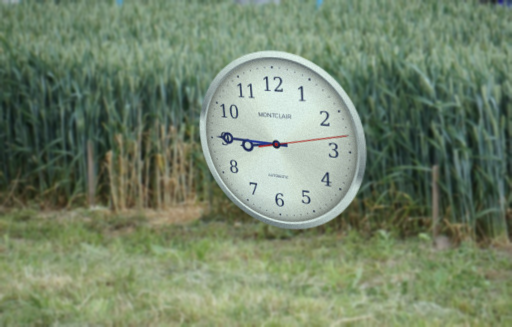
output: 8.45.13
